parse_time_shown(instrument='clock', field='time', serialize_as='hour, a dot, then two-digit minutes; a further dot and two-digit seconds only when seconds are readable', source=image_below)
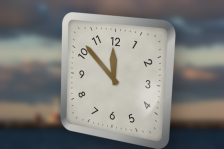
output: 11.52
